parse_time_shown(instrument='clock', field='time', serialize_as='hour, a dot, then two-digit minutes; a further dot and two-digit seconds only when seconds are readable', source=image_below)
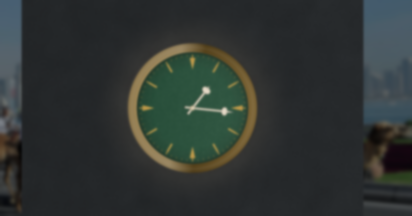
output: 1.16
